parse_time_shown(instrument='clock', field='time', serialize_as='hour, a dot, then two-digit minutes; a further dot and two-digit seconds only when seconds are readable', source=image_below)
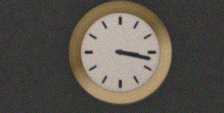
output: 3.17
